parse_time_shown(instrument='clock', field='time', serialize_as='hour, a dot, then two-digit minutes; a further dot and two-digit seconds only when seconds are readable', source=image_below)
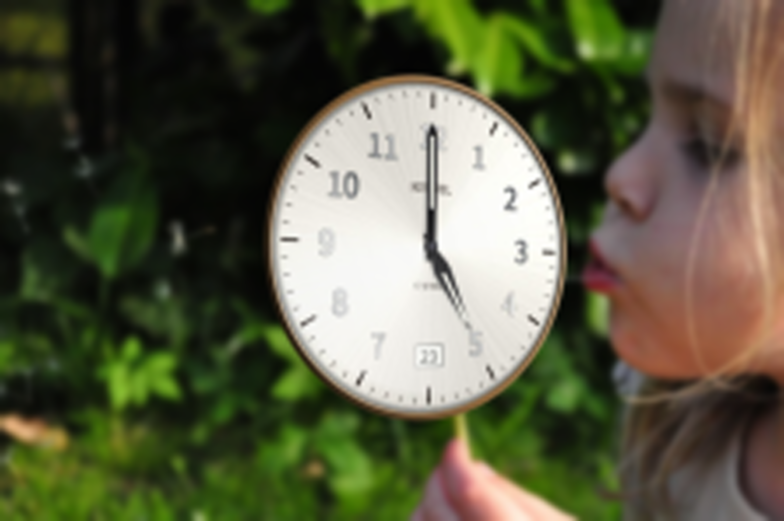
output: 5.00
